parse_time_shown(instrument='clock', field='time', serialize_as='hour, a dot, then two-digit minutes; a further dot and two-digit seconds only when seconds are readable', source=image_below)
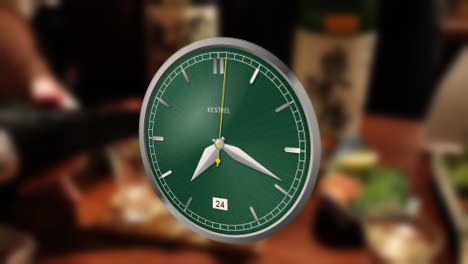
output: 7.19.01
